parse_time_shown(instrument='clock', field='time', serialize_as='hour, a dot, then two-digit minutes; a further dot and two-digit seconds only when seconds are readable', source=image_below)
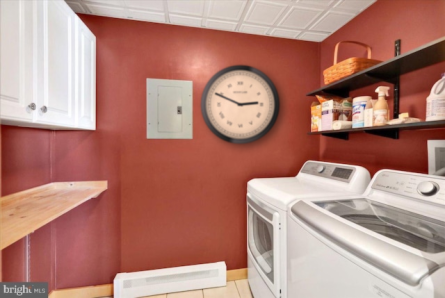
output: 2.49
